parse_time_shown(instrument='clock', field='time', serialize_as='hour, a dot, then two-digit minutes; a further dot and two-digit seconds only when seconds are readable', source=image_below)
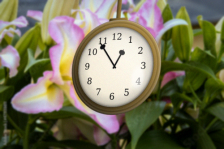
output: 12.54
